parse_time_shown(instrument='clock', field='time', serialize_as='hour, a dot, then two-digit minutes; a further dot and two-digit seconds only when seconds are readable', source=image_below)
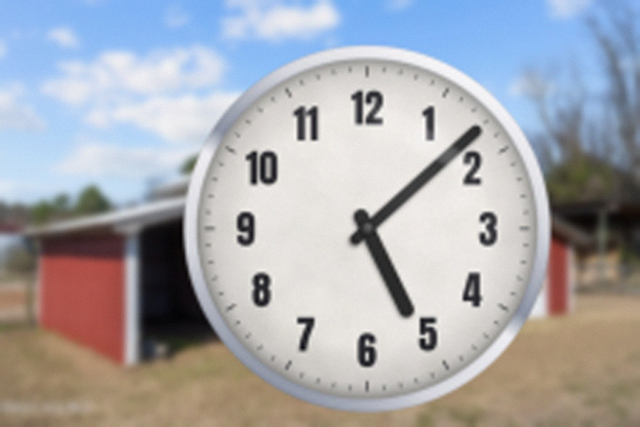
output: 5.08
